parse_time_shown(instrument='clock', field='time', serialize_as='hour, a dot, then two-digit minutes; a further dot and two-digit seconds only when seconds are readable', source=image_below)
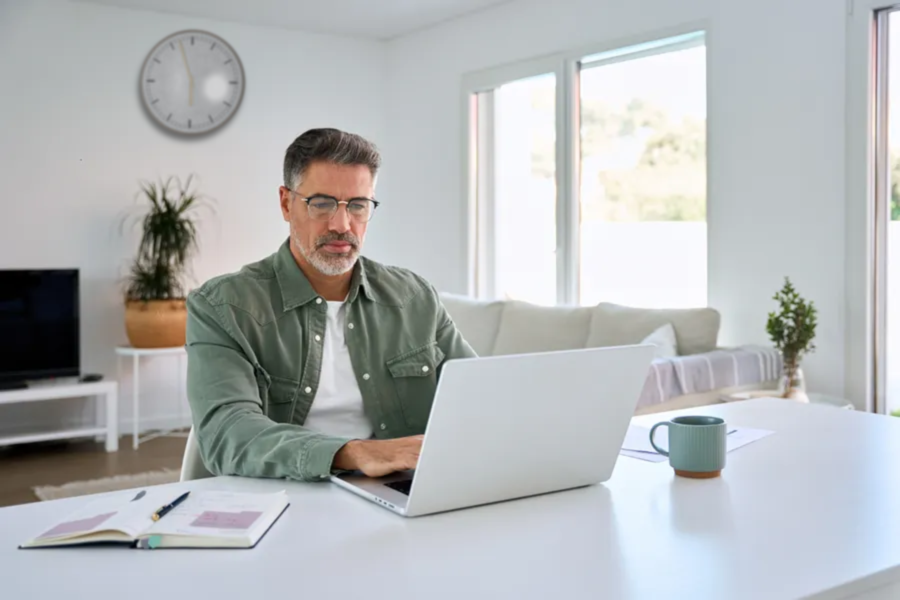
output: 5.57
